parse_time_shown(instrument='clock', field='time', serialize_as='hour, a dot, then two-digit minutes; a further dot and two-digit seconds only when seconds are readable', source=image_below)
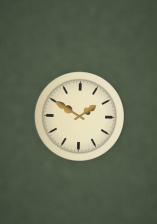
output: 1.50
